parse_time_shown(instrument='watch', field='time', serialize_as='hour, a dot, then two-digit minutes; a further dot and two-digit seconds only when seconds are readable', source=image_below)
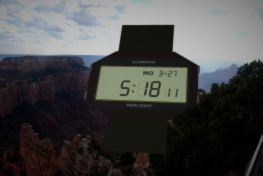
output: 5.18.11
